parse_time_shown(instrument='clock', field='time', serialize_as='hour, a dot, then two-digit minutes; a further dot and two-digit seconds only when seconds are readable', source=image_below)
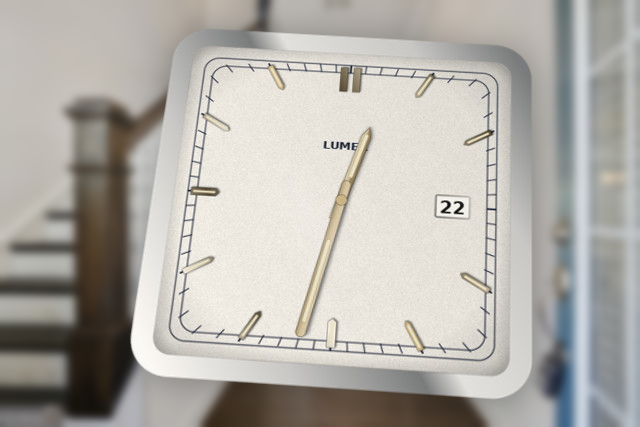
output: 12.32
